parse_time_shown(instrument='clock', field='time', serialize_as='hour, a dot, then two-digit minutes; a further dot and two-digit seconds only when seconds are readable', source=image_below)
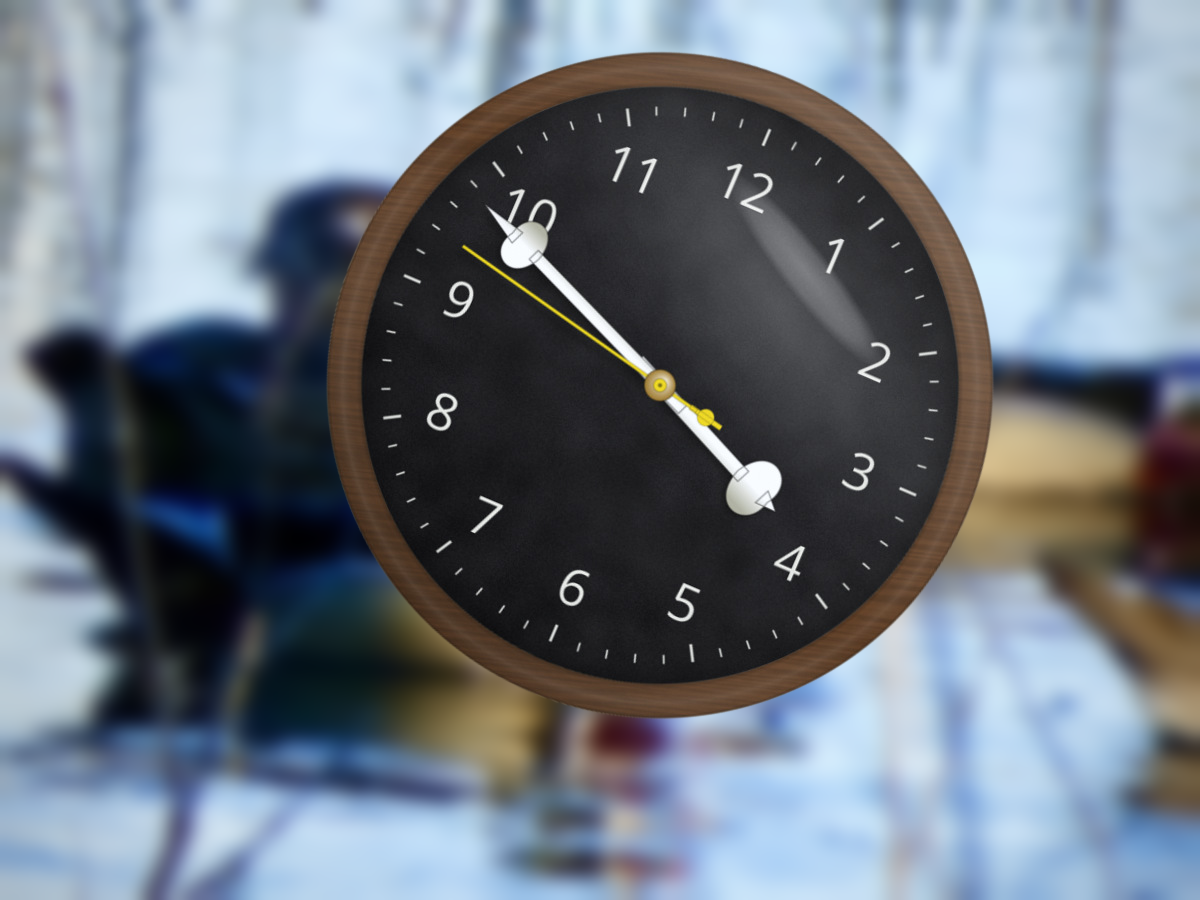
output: 3.48.47
